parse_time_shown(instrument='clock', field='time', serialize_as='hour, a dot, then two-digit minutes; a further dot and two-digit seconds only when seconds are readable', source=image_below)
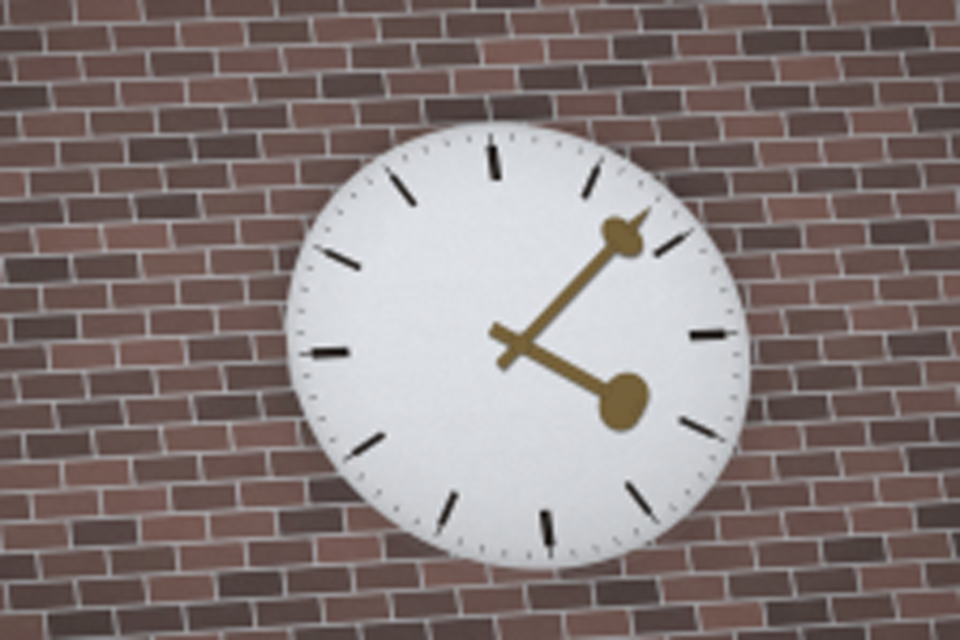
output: 4.08
